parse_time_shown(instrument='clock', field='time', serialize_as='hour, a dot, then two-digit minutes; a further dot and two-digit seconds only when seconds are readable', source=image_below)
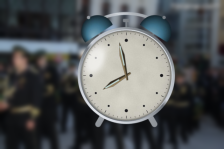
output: 7.58
